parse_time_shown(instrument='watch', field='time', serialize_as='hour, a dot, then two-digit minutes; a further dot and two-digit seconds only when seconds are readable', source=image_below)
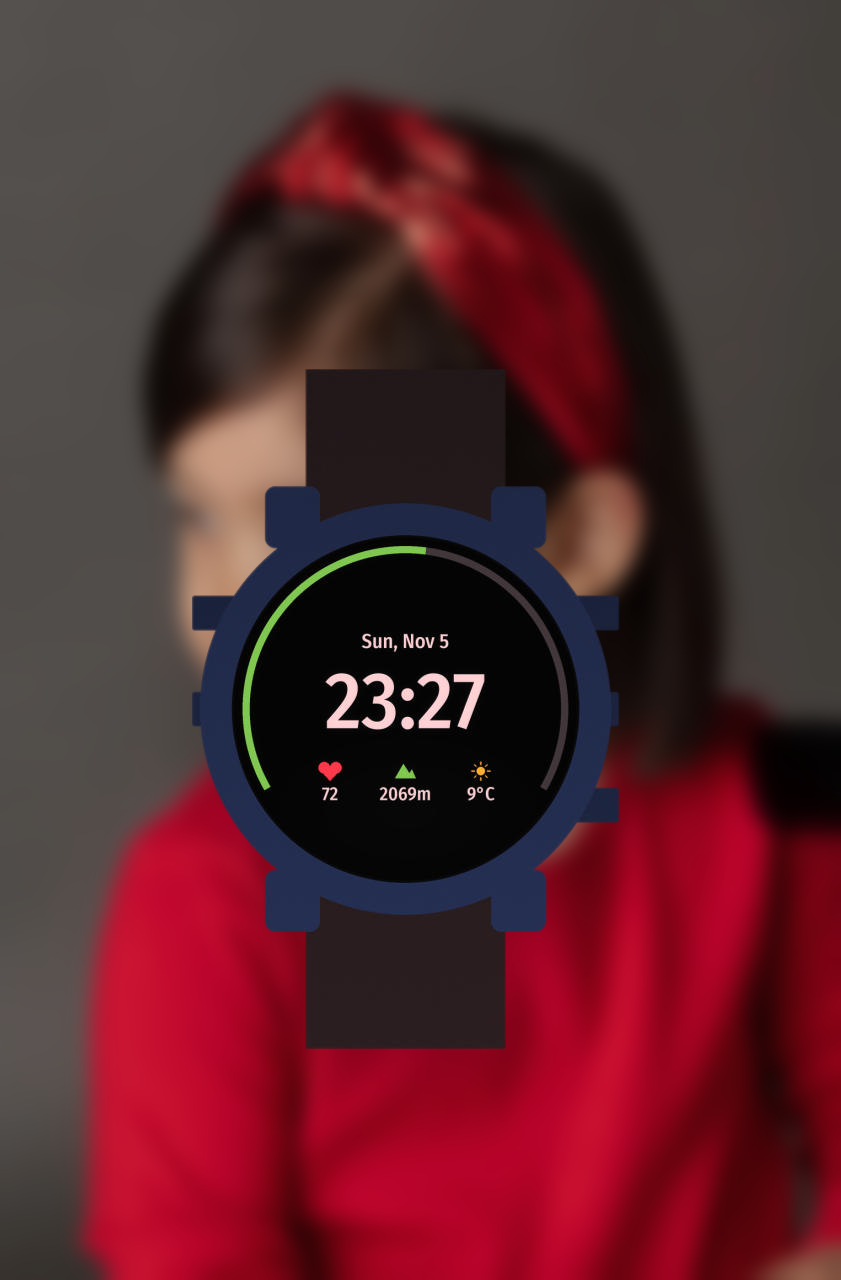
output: 23.27
